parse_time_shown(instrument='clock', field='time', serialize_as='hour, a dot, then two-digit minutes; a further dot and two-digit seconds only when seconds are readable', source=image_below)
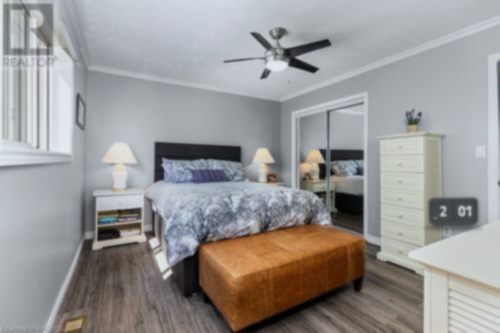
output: 2.01
